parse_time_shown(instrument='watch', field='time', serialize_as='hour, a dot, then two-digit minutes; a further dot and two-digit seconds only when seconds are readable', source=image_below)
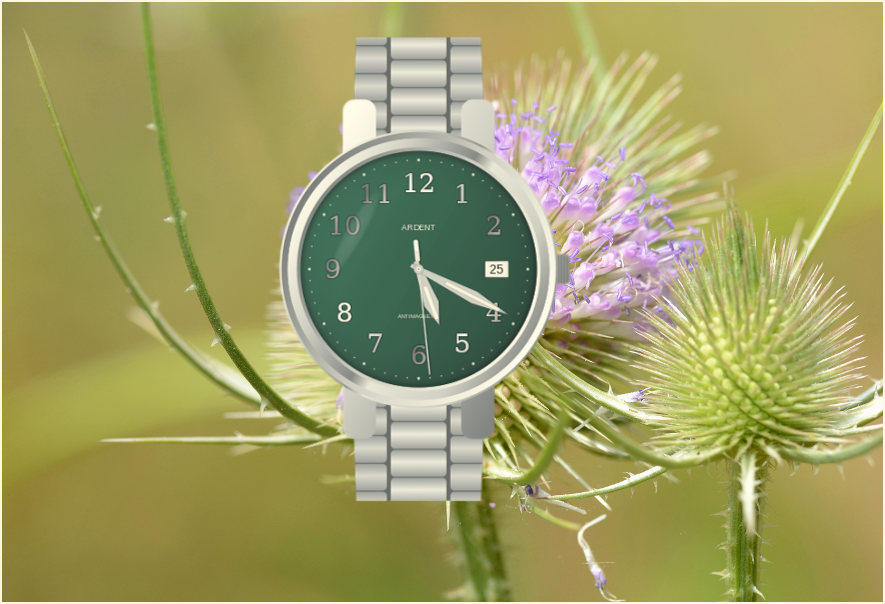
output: 5.19.29
